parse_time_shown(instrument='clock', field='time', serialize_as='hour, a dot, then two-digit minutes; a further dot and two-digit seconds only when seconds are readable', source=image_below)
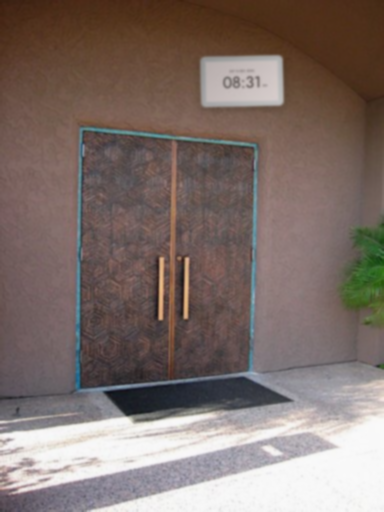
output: 8.31
